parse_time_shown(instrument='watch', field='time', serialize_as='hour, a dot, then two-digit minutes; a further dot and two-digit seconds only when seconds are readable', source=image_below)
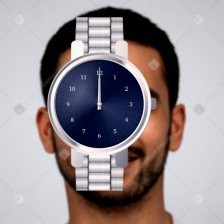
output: 12.00
